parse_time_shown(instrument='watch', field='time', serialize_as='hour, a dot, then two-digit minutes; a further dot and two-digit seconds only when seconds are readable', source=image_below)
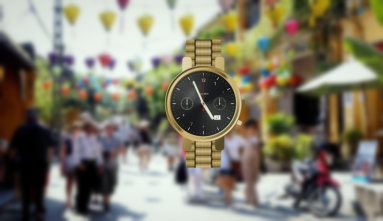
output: 4.56
